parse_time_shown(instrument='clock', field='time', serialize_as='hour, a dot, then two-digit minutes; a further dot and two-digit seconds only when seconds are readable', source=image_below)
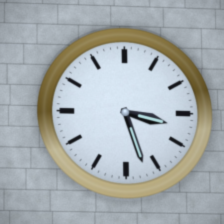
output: 3.27
